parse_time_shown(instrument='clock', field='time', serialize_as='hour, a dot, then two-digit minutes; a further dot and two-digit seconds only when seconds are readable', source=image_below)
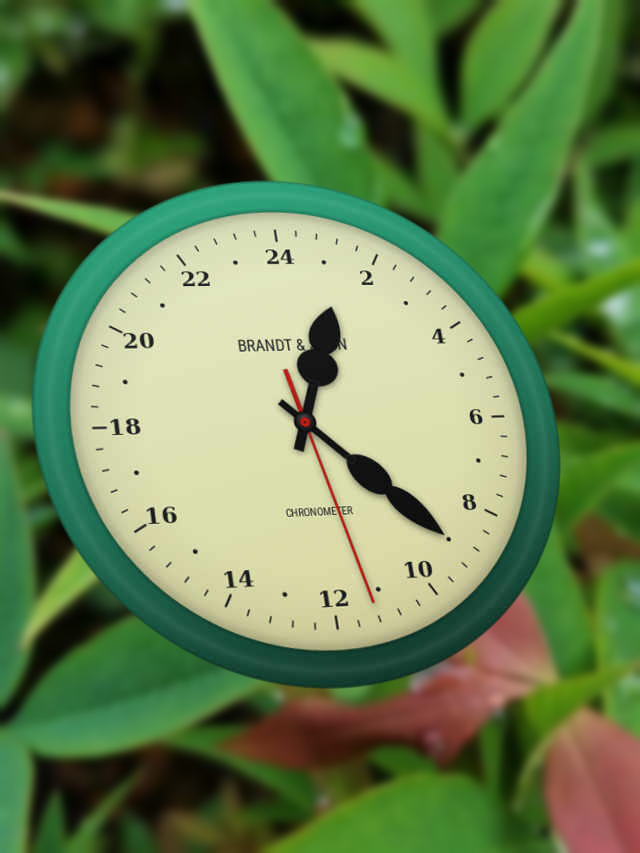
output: 1.22.28
